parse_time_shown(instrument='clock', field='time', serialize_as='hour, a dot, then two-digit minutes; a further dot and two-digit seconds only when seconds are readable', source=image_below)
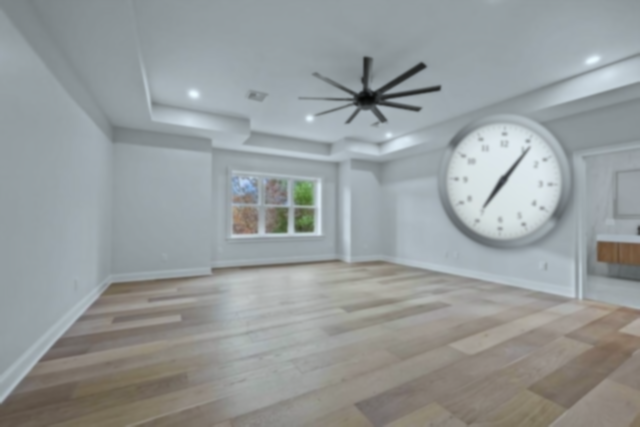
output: 7.06
